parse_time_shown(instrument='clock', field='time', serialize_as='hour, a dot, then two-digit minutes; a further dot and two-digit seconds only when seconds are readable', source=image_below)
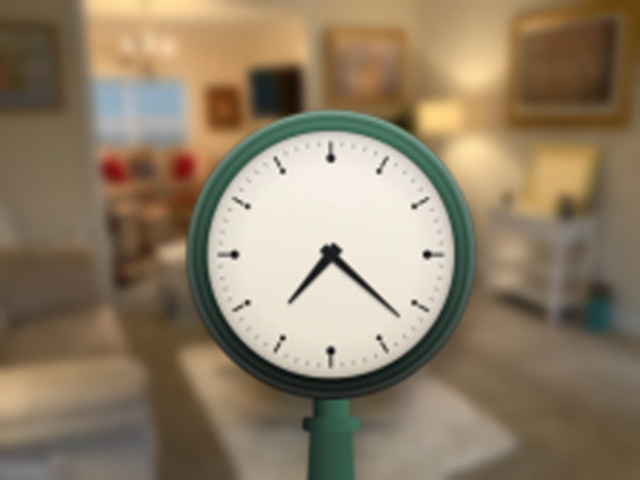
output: 7.22
